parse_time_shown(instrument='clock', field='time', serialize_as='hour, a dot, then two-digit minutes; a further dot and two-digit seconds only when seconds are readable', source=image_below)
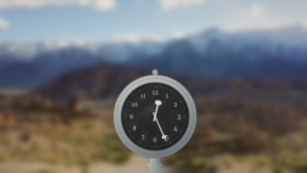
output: 12.26
